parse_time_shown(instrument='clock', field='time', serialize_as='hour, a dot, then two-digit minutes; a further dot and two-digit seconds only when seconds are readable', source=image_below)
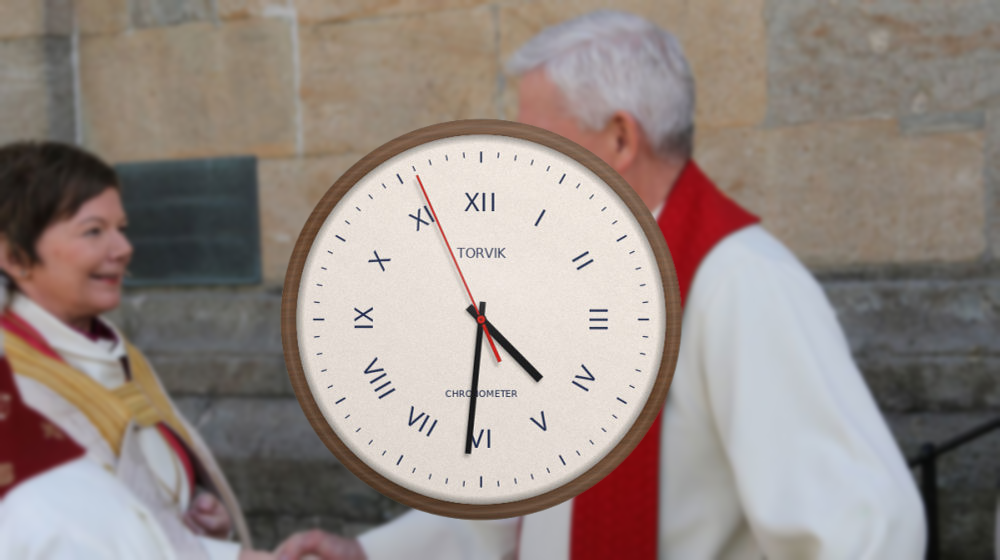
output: 4.30.56
